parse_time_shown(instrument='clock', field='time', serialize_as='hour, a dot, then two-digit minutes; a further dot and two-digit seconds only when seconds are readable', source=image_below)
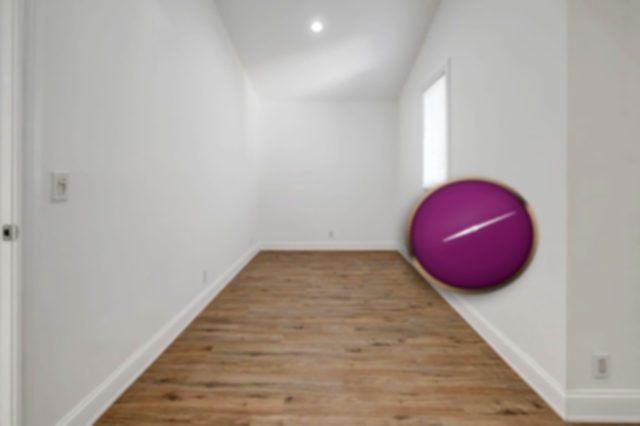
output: 8.11
